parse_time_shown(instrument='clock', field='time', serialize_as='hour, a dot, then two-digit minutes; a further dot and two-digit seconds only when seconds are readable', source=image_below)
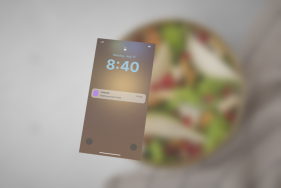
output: 8.40
